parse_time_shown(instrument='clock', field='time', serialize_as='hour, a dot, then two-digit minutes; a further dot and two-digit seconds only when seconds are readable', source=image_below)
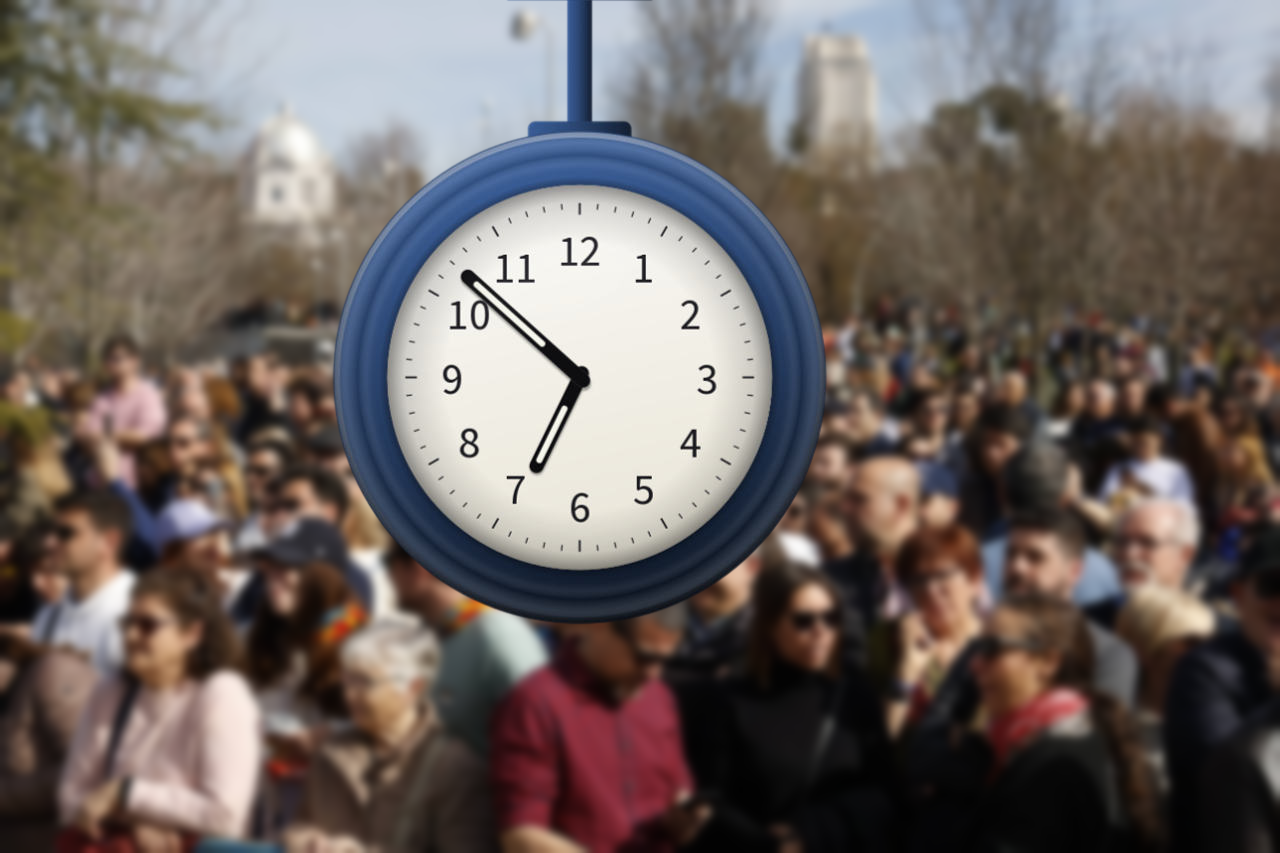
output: 6.52
